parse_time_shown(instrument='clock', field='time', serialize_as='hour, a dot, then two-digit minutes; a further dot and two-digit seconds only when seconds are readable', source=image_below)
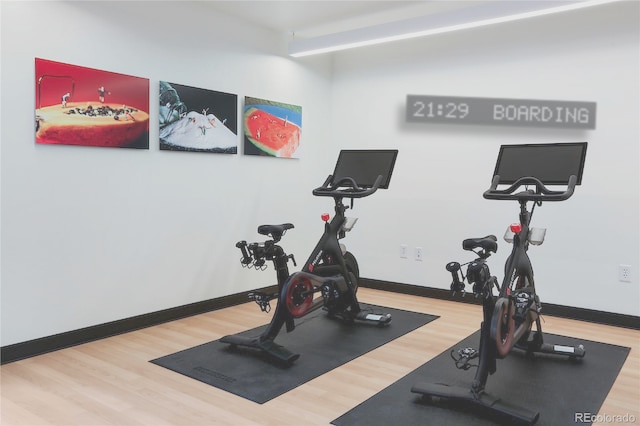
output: 21.29
